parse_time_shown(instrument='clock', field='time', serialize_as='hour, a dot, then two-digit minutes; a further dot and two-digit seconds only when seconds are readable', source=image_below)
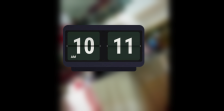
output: 10.11
